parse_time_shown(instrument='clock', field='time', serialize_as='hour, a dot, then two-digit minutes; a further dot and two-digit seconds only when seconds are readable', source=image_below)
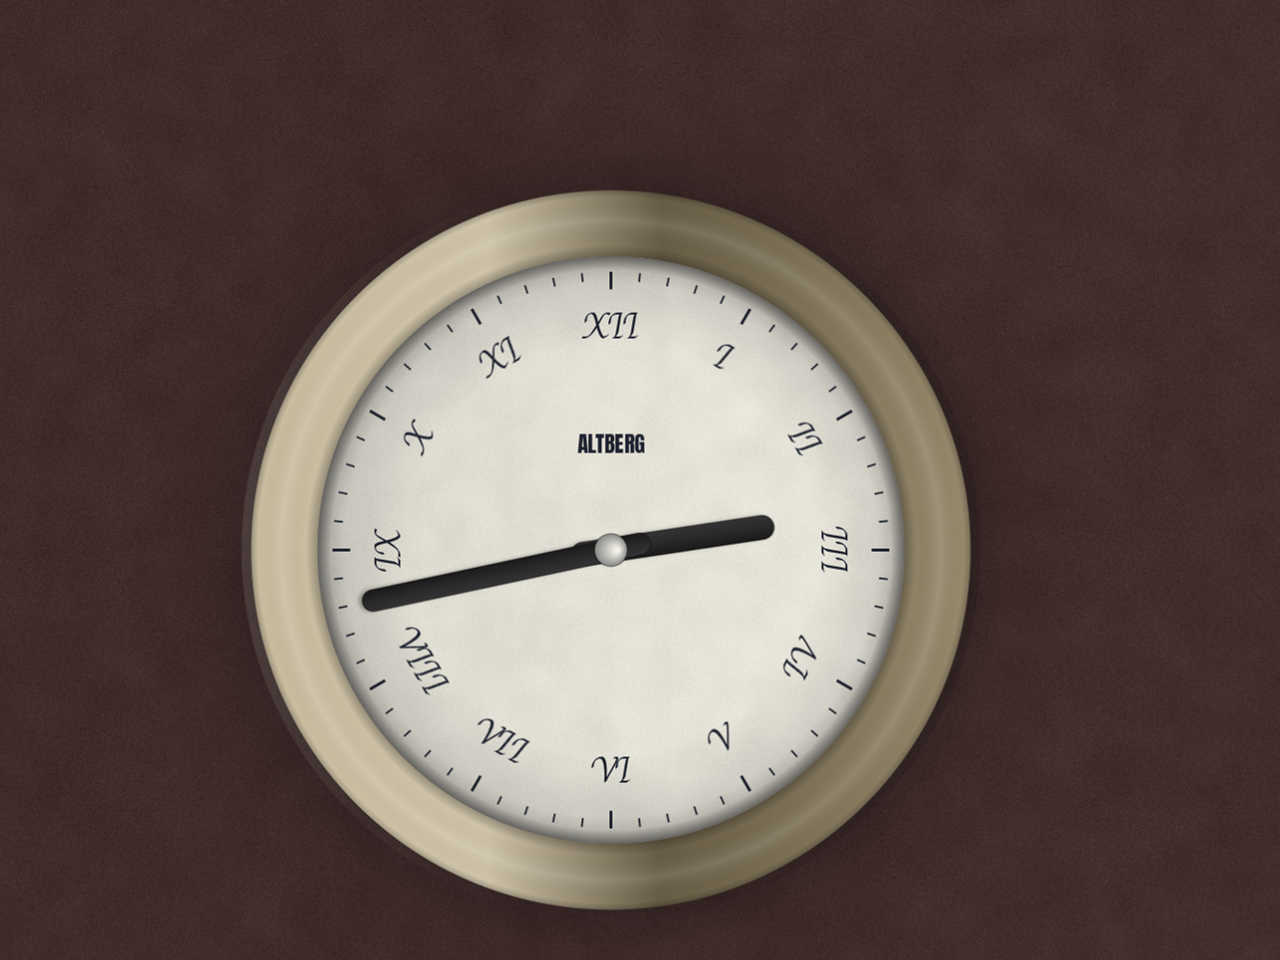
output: 2.43
